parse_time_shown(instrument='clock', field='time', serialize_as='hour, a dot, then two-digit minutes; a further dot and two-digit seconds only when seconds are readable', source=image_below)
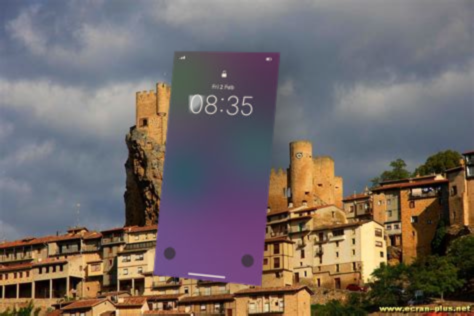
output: 8.35
